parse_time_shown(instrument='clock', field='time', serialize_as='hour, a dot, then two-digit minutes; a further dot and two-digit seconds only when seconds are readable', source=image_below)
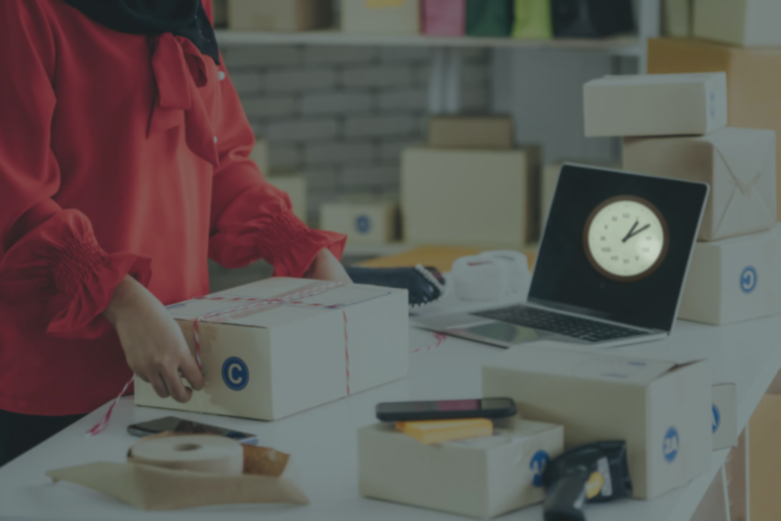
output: 1.10
